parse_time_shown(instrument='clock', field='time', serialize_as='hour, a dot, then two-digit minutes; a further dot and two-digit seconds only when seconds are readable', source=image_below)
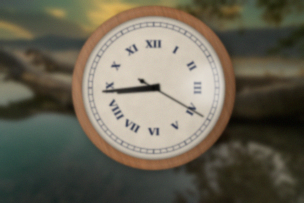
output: 8.44.20
